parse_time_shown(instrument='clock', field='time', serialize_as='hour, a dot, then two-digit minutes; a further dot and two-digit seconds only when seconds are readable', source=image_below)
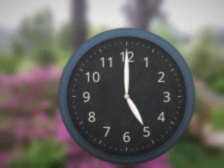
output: 5.00
